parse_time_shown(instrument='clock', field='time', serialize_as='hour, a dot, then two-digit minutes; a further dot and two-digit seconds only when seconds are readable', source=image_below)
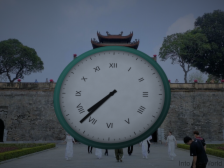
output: 7.37
